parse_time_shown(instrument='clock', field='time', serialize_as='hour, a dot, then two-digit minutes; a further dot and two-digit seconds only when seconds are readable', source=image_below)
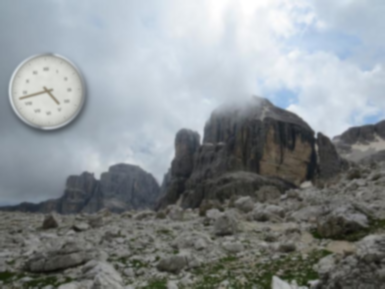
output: 4.43
